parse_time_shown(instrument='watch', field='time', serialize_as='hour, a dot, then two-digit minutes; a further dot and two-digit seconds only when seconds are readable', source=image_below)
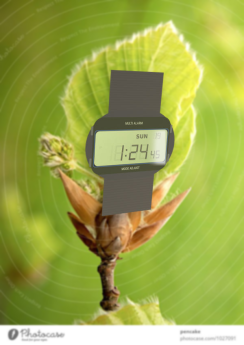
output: 1.24.45
